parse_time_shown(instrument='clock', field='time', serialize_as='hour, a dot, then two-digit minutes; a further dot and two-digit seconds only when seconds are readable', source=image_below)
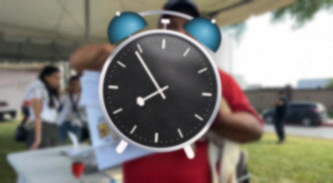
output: 7.54
